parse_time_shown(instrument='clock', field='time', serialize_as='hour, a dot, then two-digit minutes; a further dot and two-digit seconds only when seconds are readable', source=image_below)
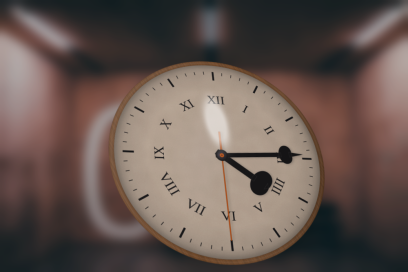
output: 4.14.30
